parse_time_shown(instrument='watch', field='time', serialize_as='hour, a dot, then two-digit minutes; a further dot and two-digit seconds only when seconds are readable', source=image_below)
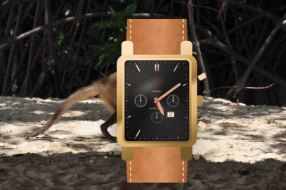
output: 5.09
